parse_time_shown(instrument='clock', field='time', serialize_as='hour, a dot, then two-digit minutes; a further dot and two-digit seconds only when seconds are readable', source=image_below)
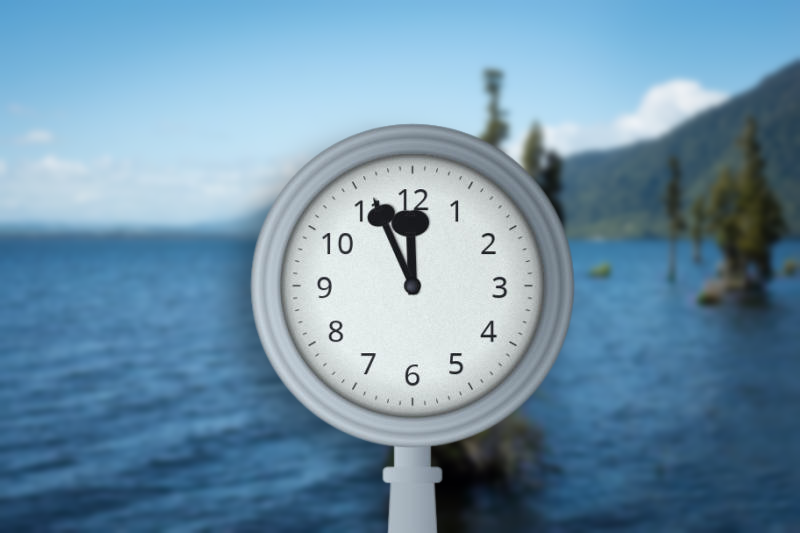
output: 11.56
